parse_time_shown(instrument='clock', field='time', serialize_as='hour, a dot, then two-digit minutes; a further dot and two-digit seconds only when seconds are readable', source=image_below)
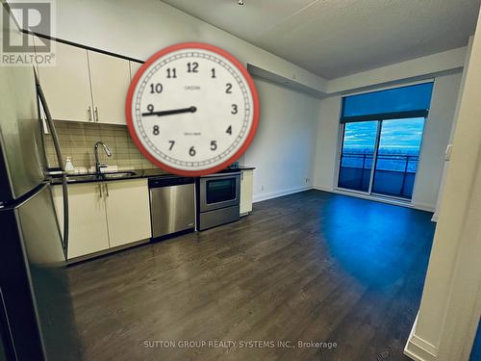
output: 8.44
